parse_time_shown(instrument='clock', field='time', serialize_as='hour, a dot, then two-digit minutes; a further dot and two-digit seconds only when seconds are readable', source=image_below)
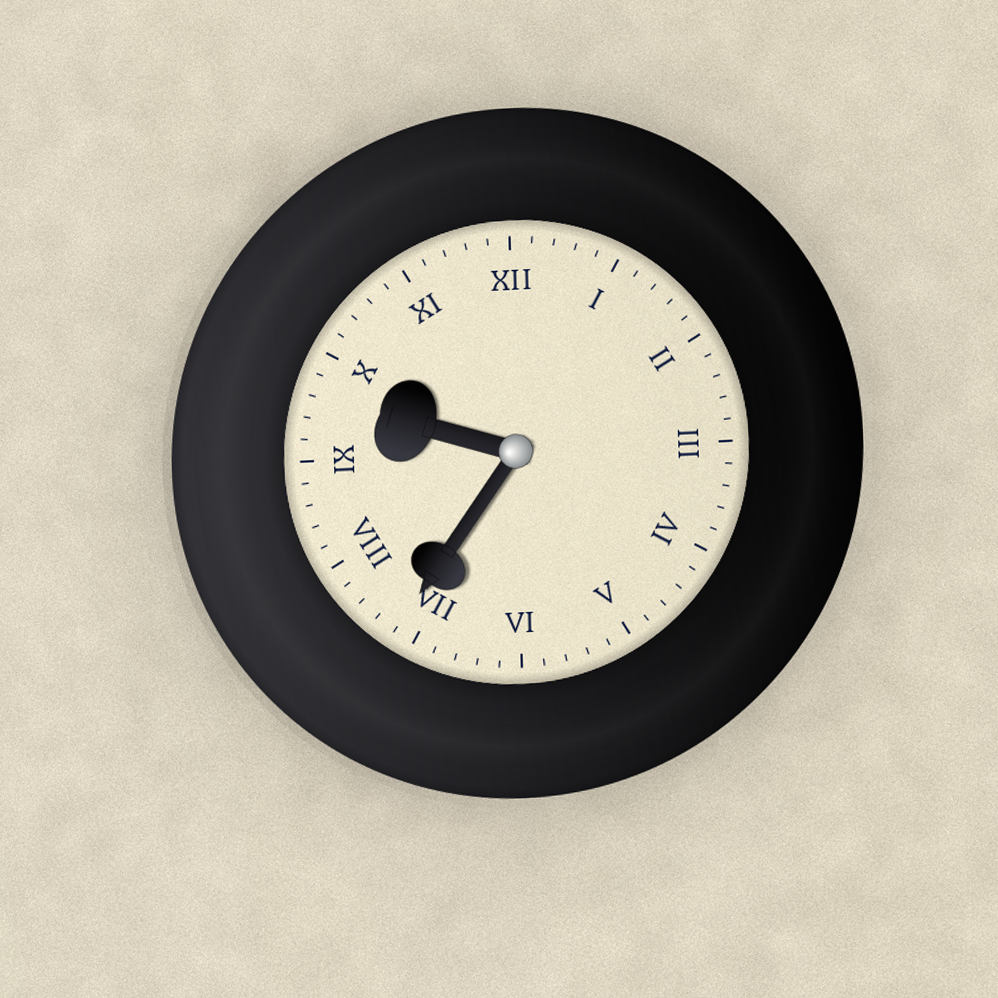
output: 9.36
